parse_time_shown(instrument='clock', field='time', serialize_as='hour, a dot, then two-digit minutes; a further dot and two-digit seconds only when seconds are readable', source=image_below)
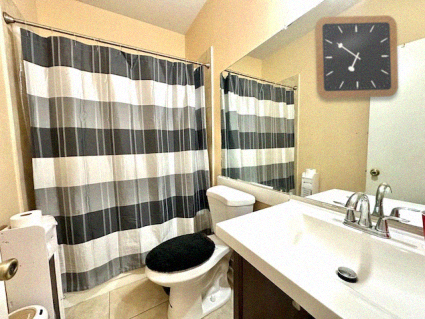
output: 6.51
